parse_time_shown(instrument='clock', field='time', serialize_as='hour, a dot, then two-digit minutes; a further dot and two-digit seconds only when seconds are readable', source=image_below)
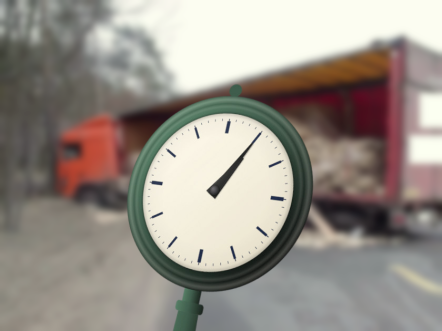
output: 1.05
